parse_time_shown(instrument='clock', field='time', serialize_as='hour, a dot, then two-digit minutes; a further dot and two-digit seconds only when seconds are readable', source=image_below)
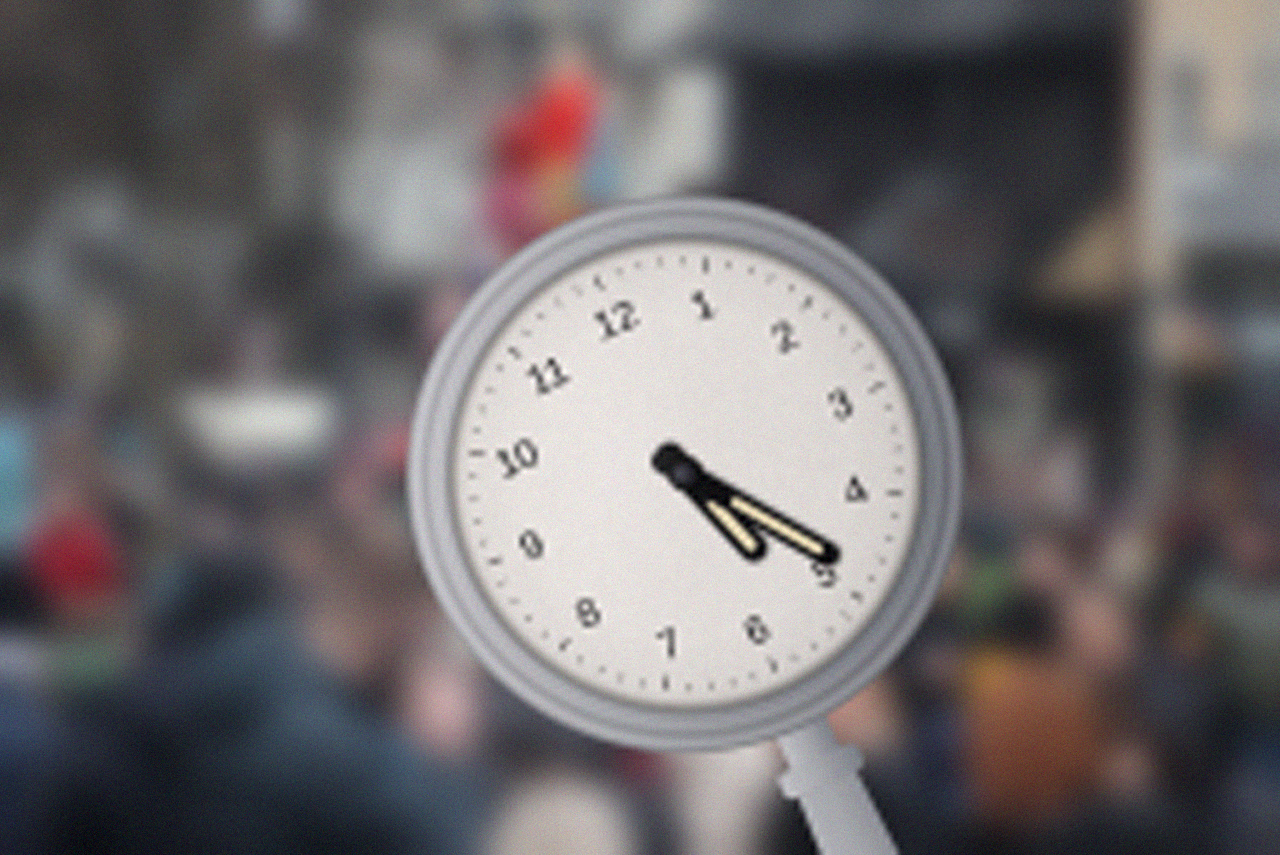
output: 5.24
